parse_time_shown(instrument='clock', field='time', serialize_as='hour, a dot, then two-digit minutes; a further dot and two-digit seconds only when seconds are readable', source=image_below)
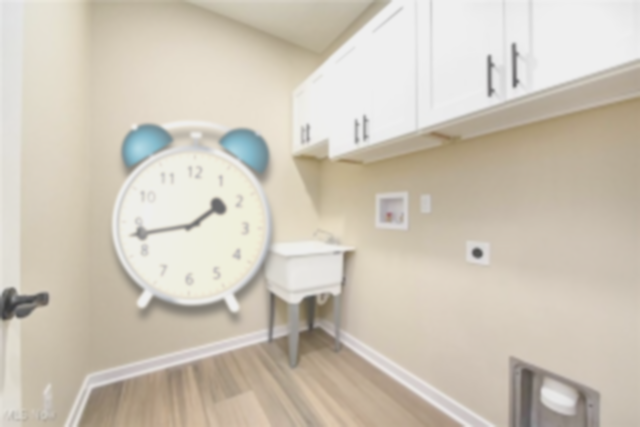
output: 1.43
